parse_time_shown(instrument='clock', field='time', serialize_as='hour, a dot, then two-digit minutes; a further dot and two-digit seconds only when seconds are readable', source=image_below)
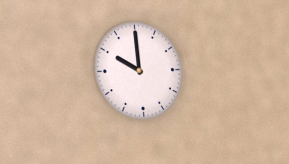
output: 10.00
